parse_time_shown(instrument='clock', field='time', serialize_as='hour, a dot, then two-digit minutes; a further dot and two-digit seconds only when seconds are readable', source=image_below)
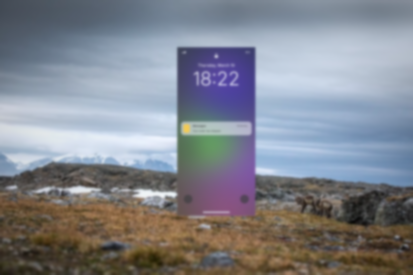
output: 18.22
